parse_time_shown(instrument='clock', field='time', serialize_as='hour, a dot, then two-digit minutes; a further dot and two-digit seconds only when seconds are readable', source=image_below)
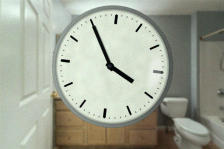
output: 3.55
